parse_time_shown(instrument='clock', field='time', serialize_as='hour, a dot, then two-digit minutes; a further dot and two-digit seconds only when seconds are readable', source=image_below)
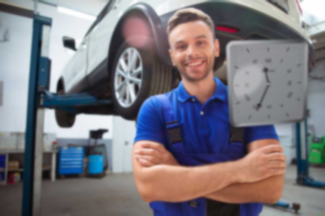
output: 11.34
